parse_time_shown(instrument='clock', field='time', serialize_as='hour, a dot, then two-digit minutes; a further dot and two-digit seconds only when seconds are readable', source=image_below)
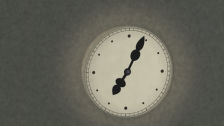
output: 7.04
